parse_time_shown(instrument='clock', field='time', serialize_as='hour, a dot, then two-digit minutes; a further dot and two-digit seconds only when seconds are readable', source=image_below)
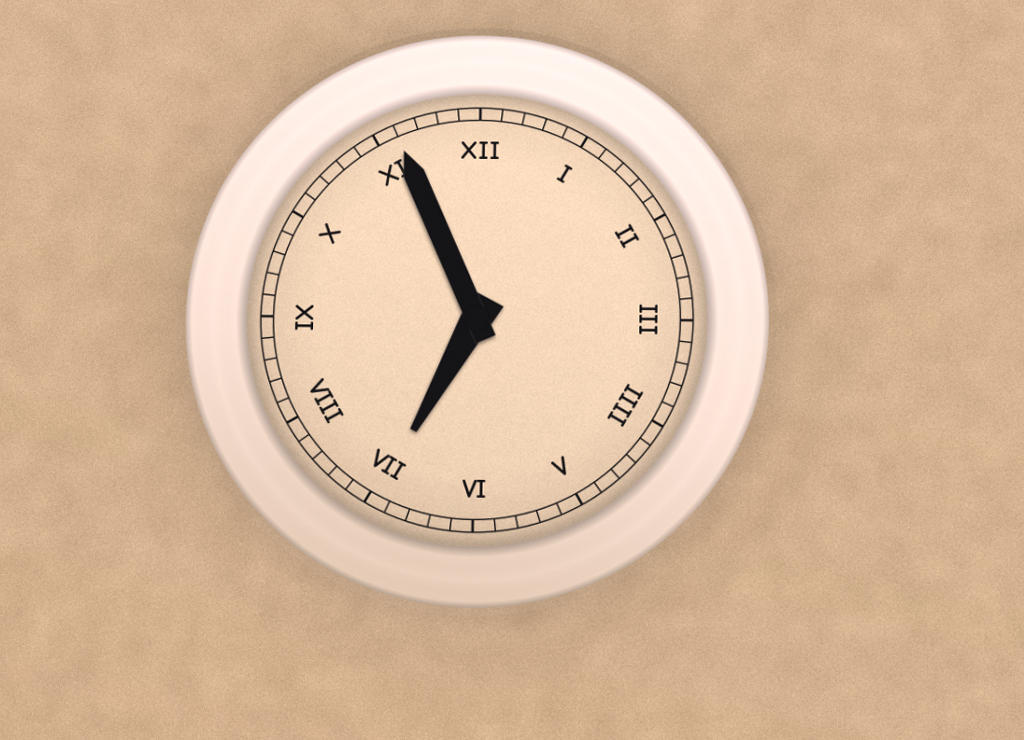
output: 6.56
